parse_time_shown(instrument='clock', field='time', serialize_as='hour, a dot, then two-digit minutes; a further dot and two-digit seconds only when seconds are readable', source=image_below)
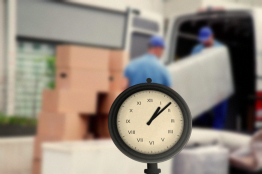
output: 1.08
